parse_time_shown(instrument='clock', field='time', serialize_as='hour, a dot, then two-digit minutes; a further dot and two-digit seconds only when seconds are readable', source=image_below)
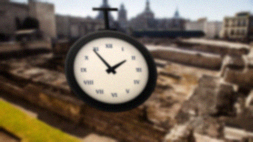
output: 1.54
